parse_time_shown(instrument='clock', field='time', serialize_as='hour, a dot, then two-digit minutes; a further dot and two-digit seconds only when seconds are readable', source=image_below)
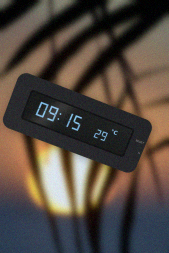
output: 9.15
